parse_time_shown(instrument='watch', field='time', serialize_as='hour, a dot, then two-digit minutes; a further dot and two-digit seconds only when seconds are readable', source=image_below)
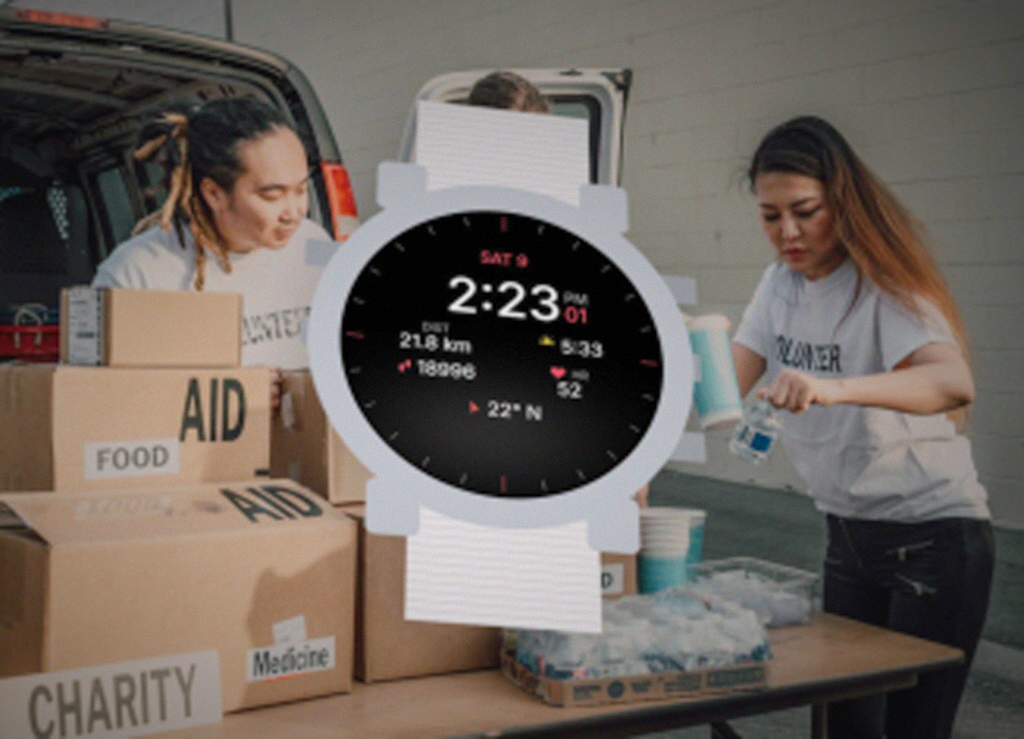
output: 2.23
